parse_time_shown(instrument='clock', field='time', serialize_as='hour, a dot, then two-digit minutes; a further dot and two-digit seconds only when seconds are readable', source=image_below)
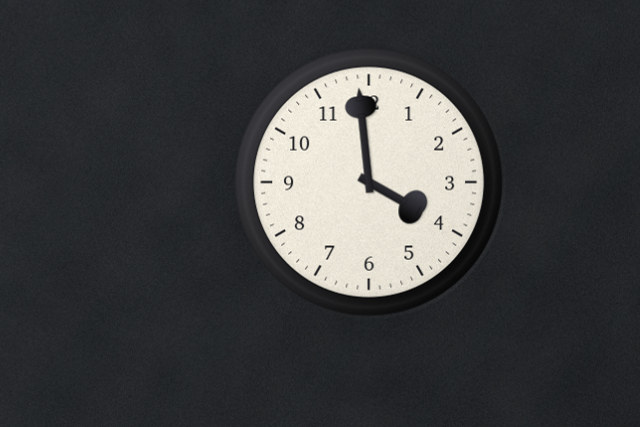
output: 3.59
